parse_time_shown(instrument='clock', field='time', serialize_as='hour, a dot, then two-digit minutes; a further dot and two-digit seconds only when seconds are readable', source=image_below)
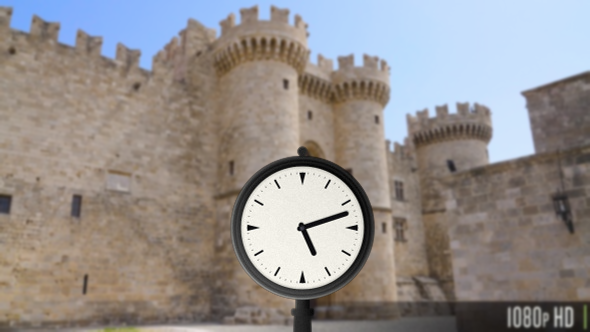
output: 5.12
